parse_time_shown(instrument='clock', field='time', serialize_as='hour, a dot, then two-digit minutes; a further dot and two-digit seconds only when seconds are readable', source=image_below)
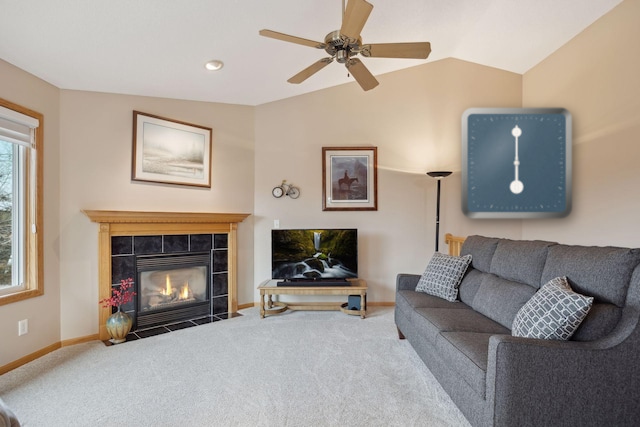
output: 6.00
